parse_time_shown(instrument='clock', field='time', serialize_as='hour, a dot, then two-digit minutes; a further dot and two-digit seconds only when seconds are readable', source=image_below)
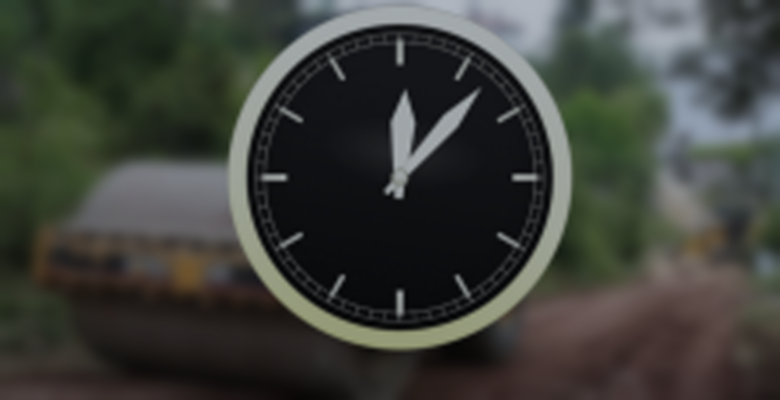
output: 12.07
